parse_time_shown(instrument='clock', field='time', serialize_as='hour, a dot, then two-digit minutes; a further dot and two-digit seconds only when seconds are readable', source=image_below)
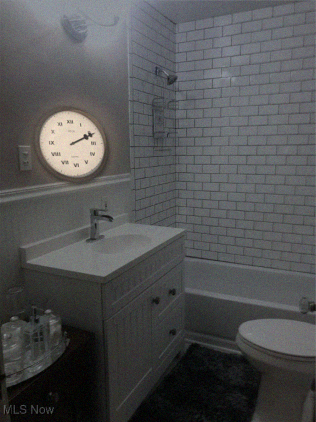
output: 2.11
